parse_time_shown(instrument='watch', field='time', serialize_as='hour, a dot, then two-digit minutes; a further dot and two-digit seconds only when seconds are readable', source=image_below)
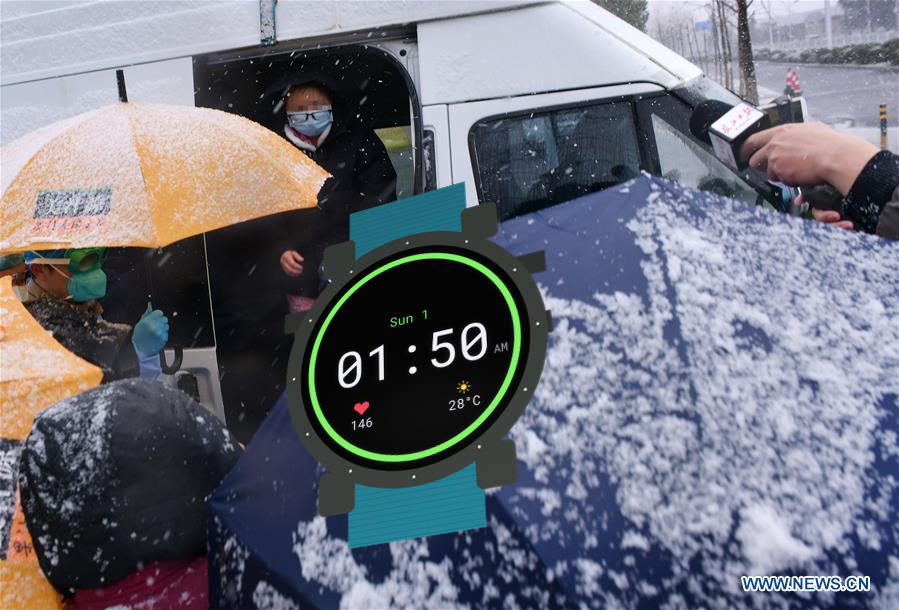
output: 1.50
